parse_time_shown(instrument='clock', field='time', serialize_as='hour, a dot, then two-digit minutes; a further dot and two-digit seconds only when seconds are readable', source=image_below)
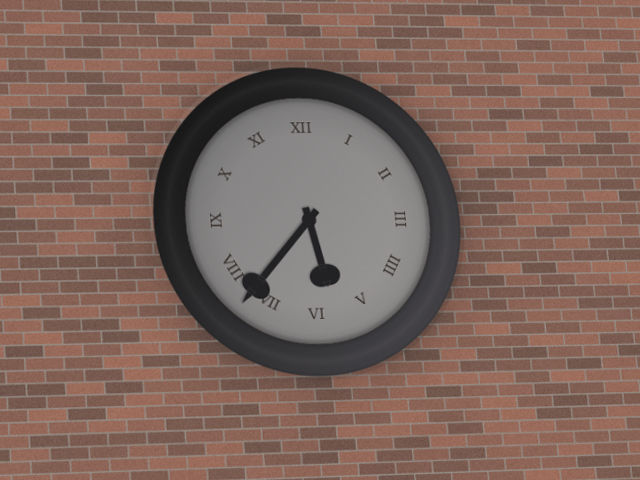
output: 5.37
